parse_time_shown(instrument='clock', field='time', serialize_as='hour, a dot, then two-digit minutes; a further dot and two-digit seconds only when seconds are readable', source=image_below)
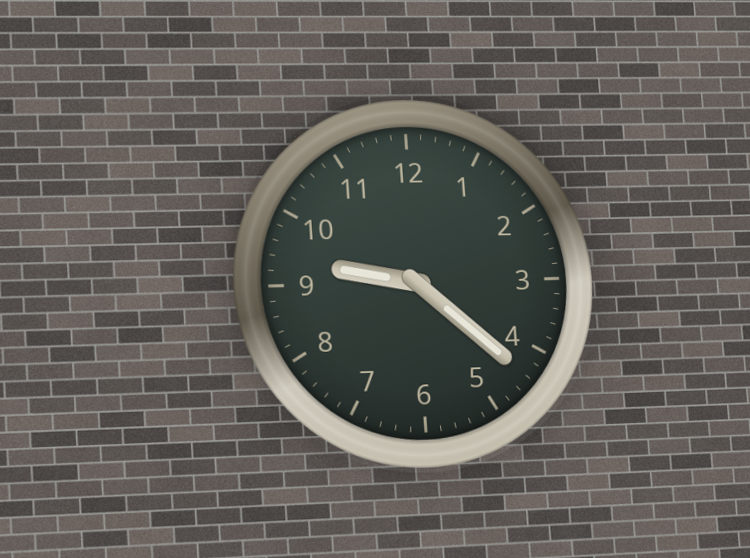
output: 9.22
